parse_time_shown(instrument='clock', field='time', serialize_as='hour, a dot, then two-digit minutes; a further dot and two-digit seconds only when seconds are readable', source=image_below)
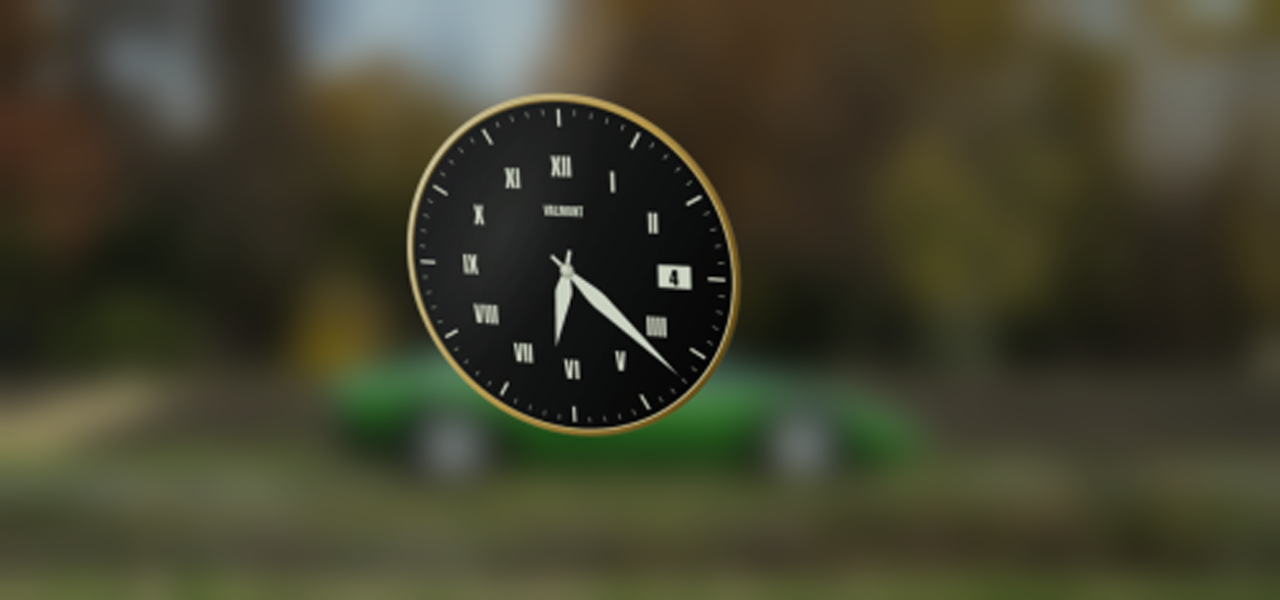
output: 6.22
